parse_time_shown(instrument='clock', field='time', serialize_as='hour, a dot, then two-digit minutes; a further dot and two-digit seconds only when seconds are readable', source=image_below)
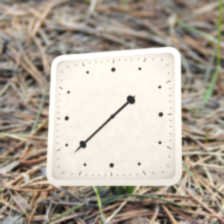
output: 1.38
